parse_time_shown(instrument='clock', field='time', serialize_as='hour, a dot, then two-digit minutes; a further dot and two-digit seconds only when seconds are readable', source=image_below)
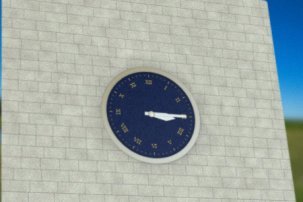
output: 3.15
